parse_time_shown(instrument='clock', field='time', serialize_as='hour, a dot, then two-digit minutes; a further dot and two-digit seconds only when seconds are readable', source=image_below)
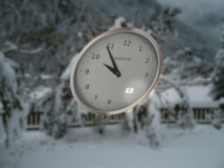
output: 9.54
